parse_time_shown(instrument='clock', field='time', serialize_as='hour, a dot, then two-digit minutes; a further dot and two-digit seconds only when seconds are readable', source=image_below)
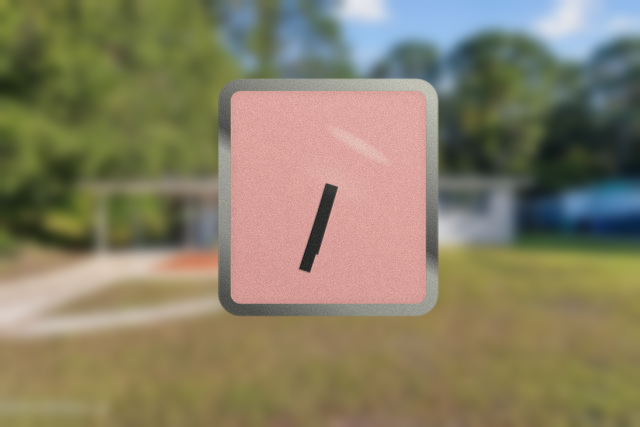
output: 6.33
